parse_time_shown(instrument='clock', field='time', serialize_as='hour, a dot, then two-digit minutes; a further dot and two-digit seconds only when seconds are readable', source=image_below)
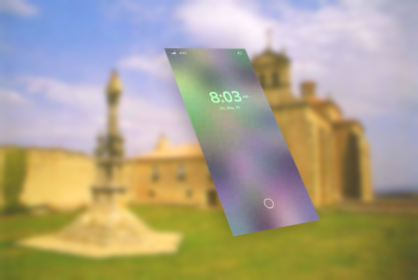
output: 8.03
